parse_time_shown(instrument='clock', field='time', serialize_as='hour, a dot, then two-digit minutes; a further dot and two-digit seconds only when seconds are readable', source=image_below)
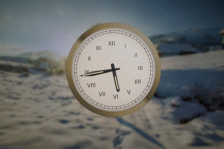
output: 5.44
